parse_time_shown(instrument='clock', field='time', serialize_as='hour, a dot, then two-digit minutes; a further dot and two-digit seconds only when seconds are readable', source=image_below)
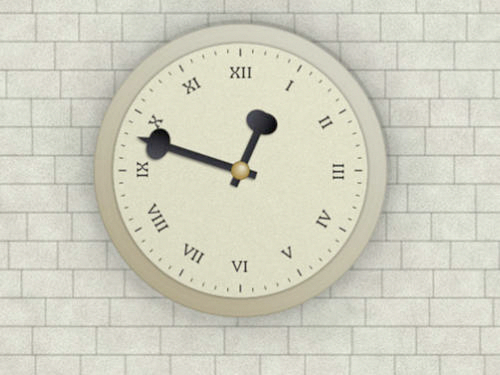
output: 12.48
